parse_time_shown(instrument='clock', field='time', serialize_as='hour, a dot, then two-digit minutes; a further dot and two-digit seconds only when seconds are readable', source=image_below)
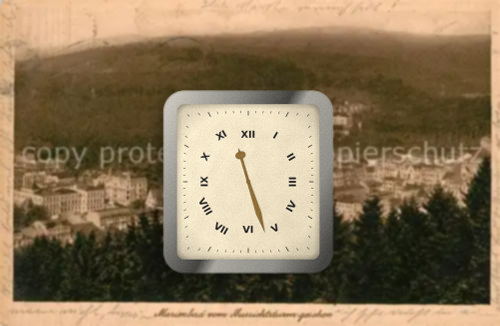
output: 11.27
